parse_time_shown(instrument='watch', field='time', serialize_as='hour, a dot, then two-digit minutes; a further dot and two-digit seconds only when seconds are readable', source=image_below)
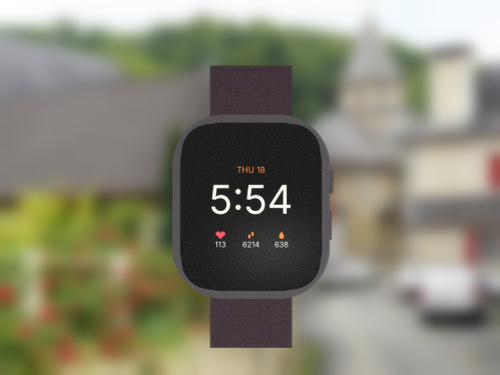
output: 5.54
